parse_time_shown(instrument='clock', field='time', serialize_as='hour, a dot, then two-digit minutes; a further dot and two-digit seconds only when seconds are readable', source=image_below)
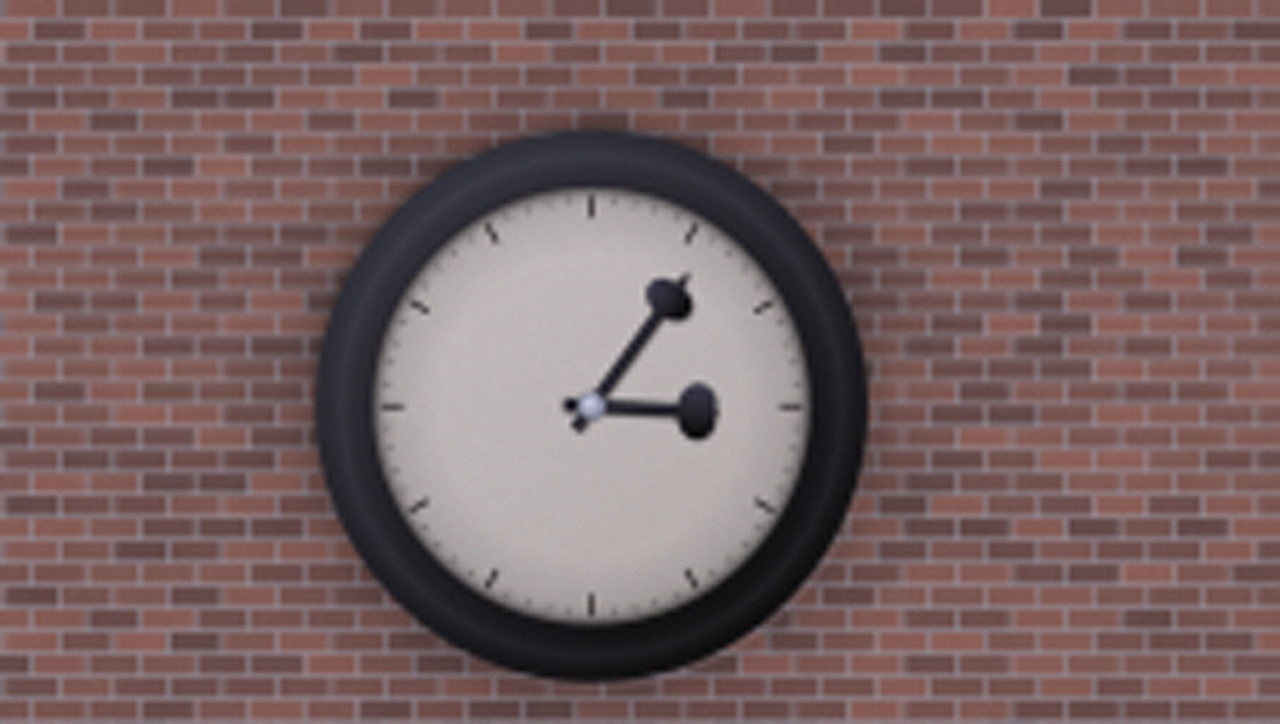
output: 3.06
